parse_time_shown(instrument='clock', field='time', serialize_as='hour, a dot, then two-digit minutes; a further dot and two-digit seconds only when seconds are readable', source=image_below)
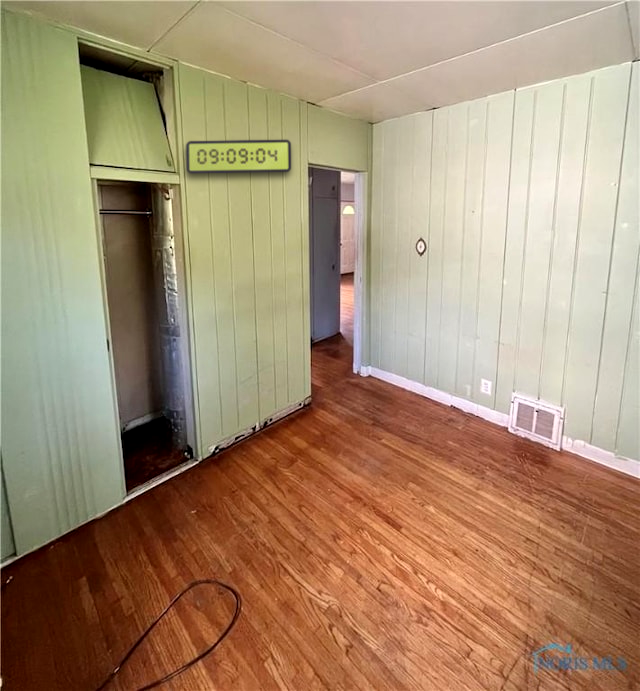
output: 9.09.04
